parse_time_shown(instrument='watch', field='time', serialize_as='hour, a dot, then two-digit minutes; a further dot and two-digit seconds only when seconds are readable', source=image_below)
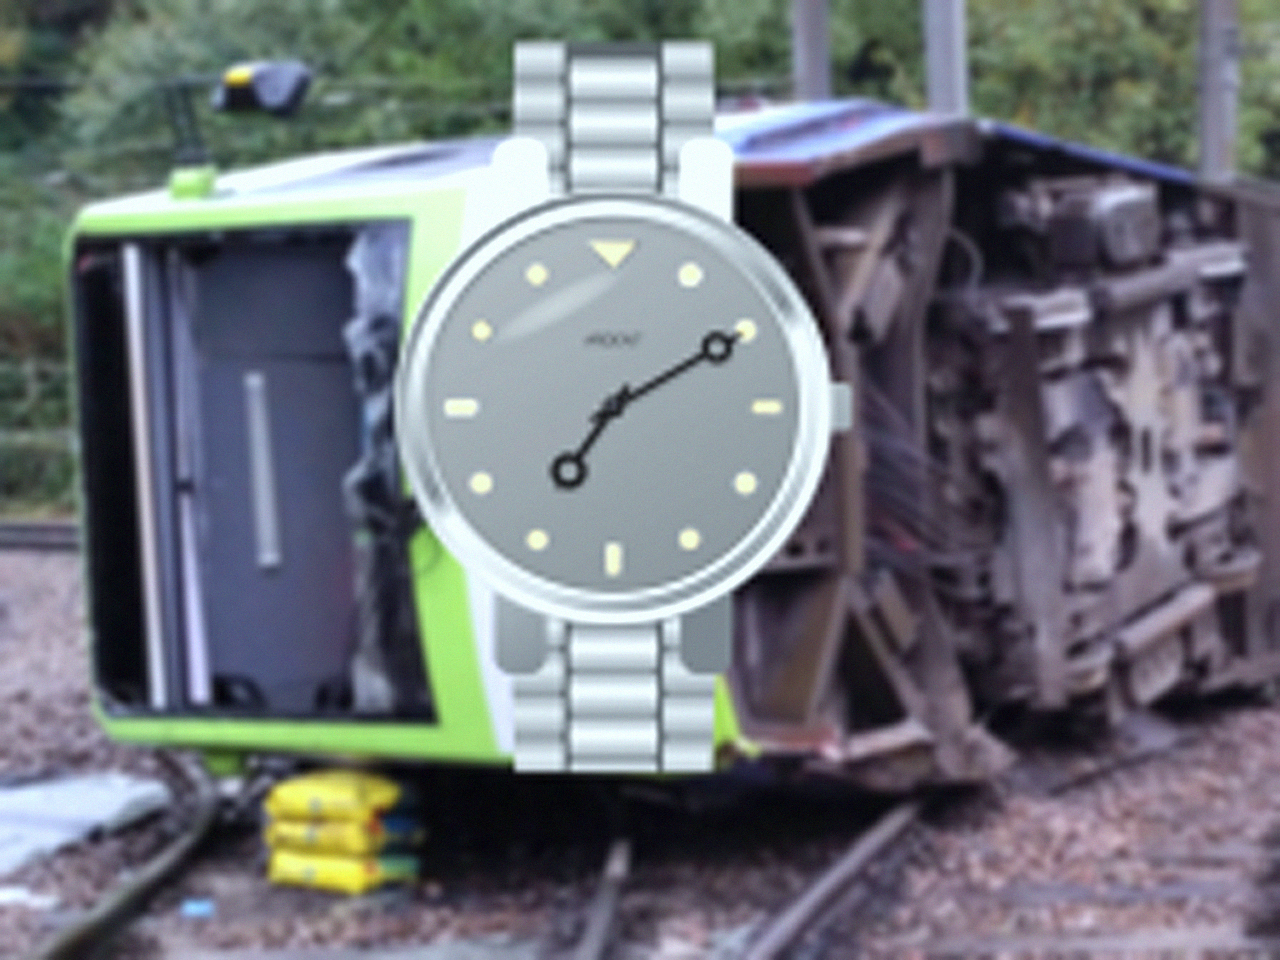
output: 7.10
